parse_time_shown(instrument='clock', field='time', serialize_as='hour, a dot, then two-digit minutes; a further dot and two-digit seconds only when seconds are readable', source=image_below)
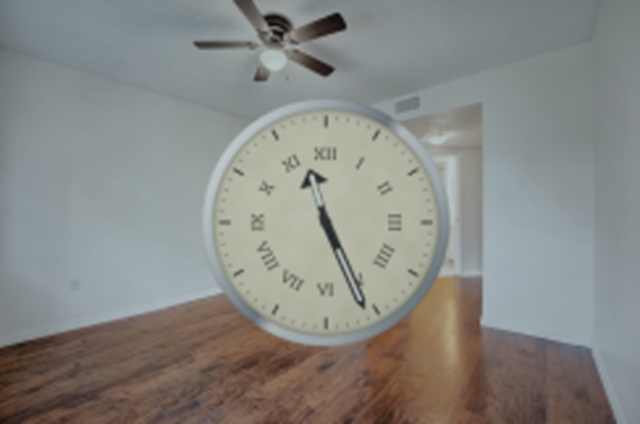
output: 11.26
